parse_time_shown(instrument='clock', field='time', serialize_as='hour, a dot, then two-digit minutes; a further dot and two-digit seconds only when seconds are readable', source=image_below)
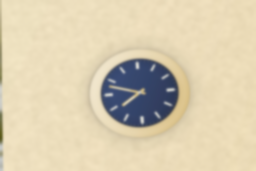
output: 7.48
